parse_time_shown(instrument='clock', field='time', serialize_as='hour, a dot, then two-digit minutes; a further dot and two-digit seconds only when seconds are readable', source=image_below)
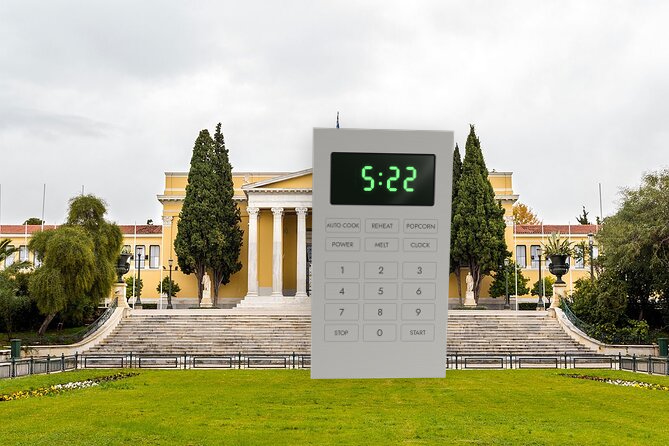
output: 5.22
